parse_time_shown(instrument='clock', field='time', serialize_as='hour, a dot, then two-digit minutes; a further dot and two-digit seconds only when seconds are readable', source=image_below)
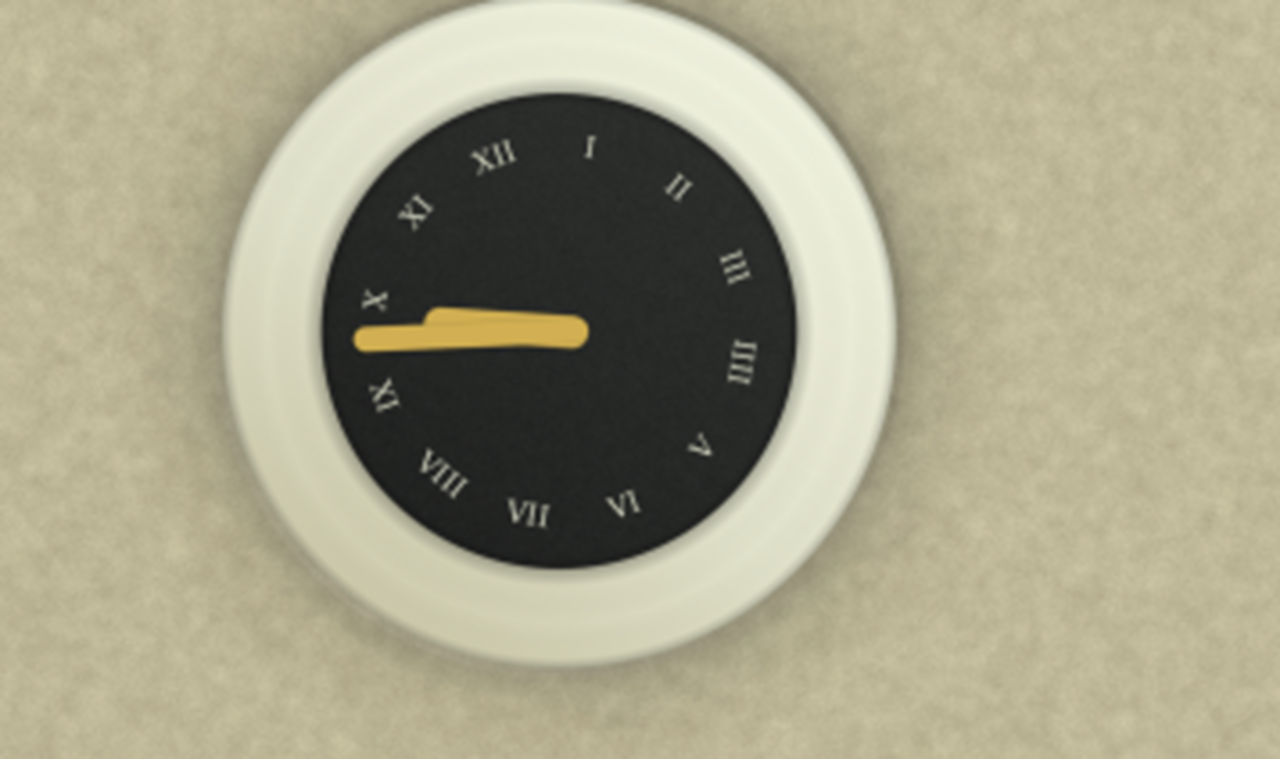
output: 9.48
